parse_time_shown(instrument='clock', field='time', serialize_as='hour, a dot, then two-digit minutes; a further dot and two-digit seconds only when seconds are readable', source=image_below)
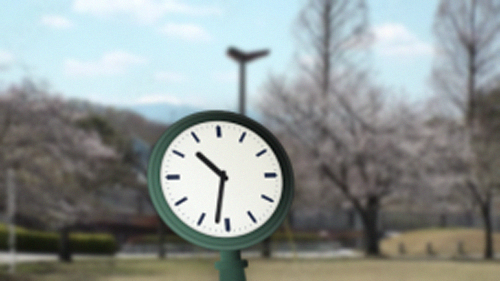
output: 10.32
